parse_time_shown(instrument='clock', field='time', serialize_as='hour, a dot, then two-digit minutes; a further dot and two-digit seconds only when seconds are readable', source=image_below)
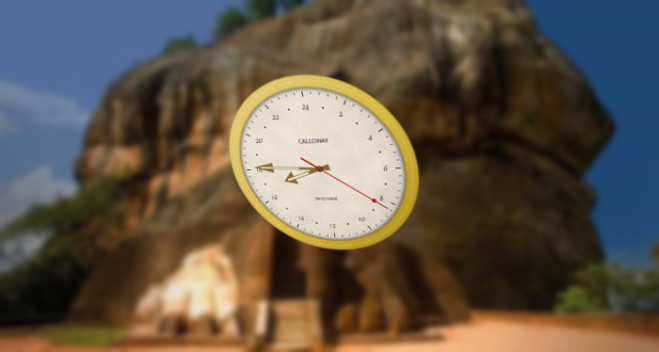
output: 16.45.21
